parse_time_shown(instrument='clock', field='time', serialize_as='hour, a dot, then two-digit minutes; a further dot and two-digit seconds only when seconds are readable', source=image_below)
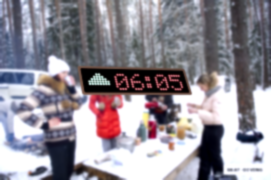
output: 6.05
